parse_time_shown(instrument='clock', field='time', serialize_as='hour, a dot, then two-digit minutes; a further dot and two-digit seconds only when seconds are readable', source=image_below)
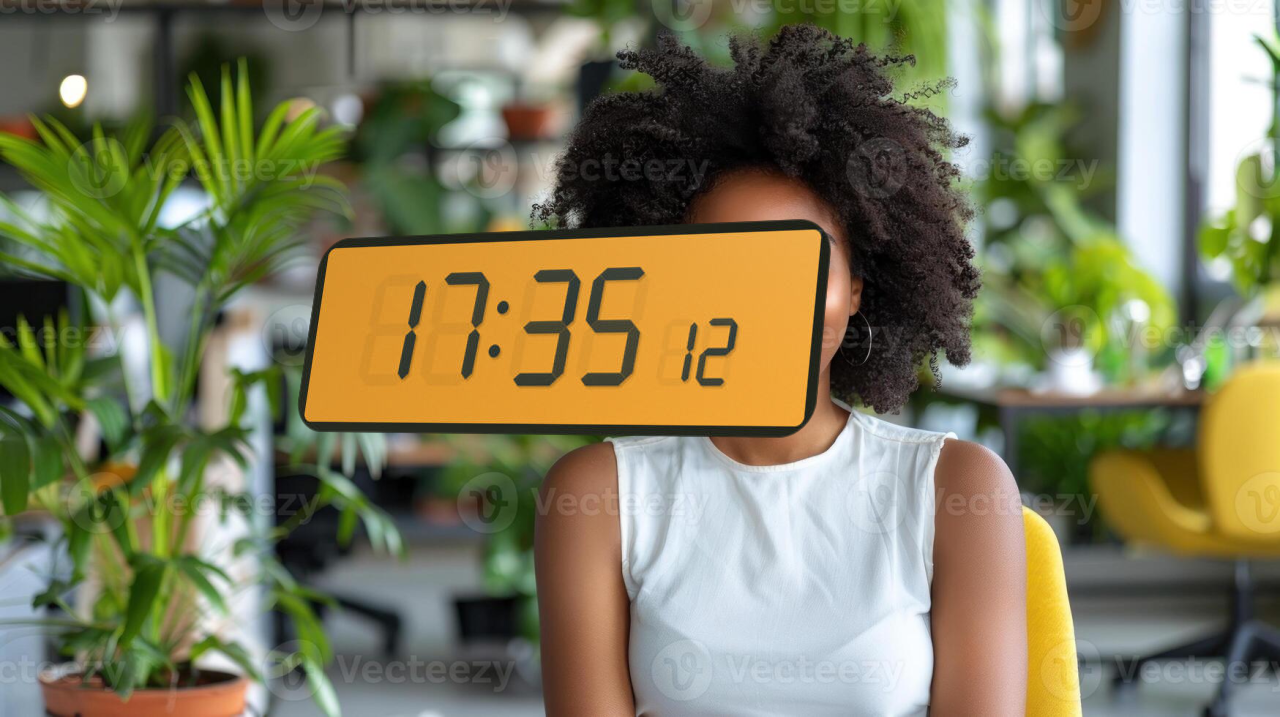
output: 17.35.12
